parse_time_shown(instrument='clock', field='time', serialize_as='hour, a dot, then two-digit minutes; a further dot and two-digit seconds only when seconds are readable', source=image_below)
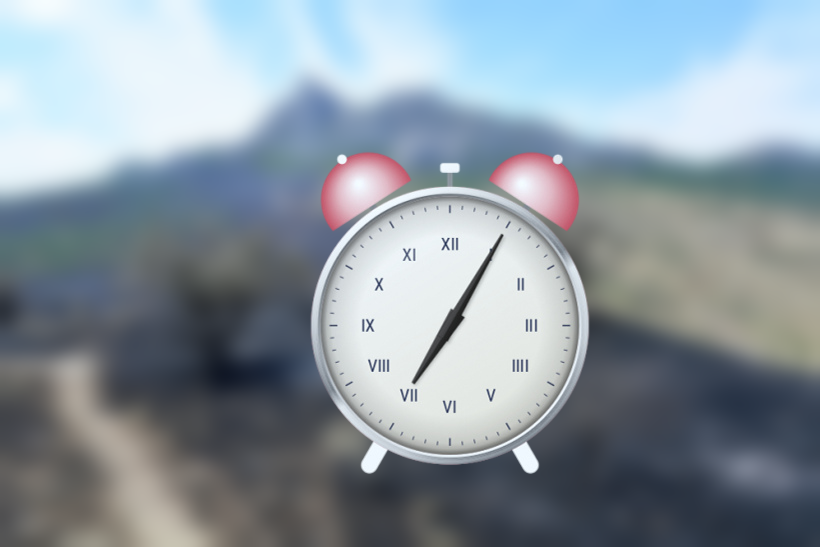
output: 7.05
